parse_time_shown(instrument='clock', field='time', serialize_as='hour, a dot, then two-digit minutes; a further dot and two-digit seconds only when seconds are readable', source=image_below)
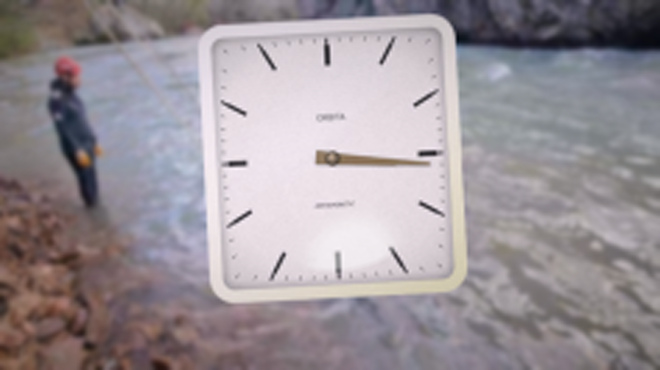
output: 3.16
